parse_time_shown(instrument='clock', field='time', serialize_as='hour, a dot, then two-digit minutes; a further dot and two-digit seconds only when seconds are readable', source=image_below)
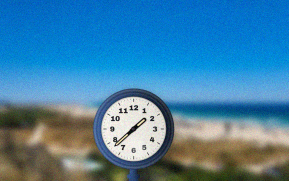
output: 1.38
